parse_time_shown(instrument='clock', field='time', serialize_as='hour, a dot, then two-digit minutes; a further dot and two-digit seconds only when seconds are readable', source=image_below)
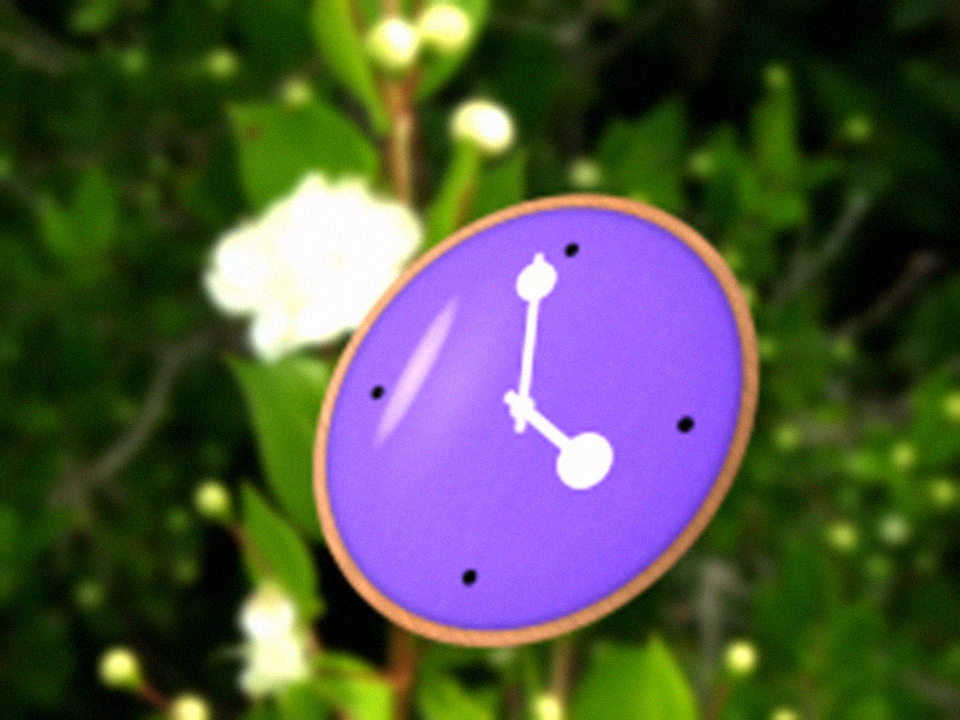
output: 3.58
